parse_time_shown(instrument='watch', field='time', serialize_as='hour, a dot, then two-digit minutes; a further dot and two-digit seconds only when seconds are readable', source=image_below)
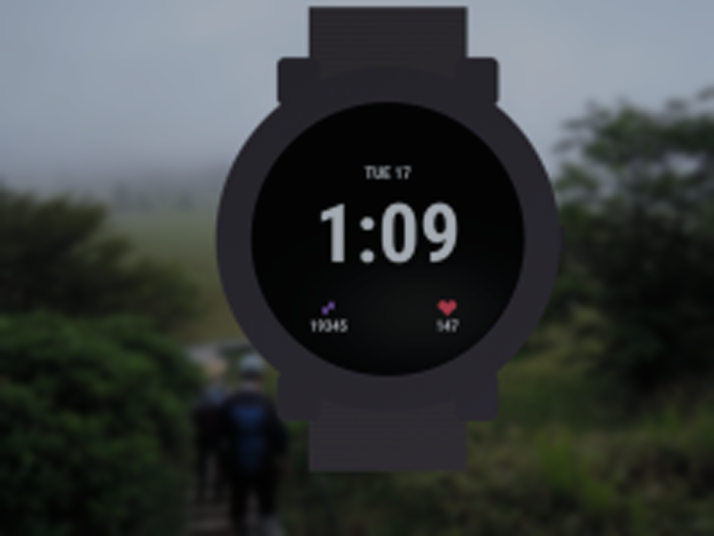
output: 1.09
